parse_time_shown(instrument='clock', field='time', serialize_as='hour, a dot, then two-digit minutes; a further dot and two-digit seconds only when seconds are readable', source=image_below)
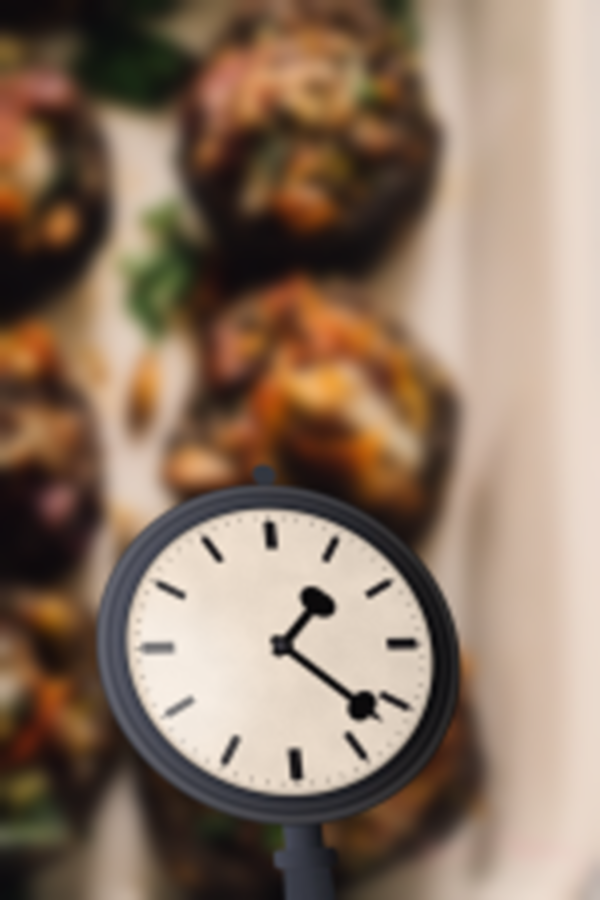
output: 1.22
